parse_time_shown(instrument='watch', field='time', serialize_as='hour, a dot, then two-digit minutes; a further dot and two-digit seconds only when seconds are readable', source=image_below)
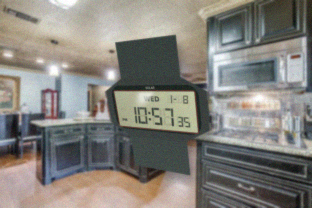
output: 10.57.35
